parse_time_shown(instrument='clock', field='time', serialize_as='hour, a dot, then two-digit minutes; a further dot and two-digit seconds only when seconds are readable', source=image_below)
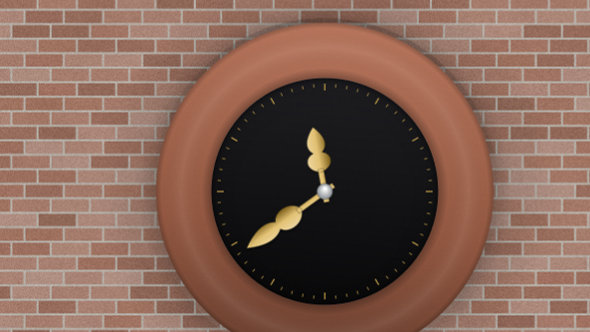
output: 11.39
